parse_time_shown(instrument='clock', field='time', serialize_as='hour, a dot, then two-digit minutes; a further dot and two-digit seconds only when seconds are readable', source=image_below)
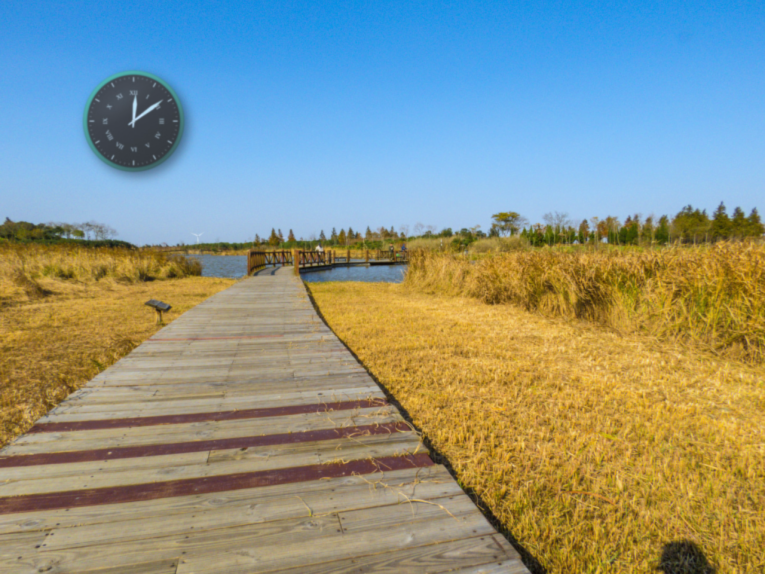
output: 12.09
